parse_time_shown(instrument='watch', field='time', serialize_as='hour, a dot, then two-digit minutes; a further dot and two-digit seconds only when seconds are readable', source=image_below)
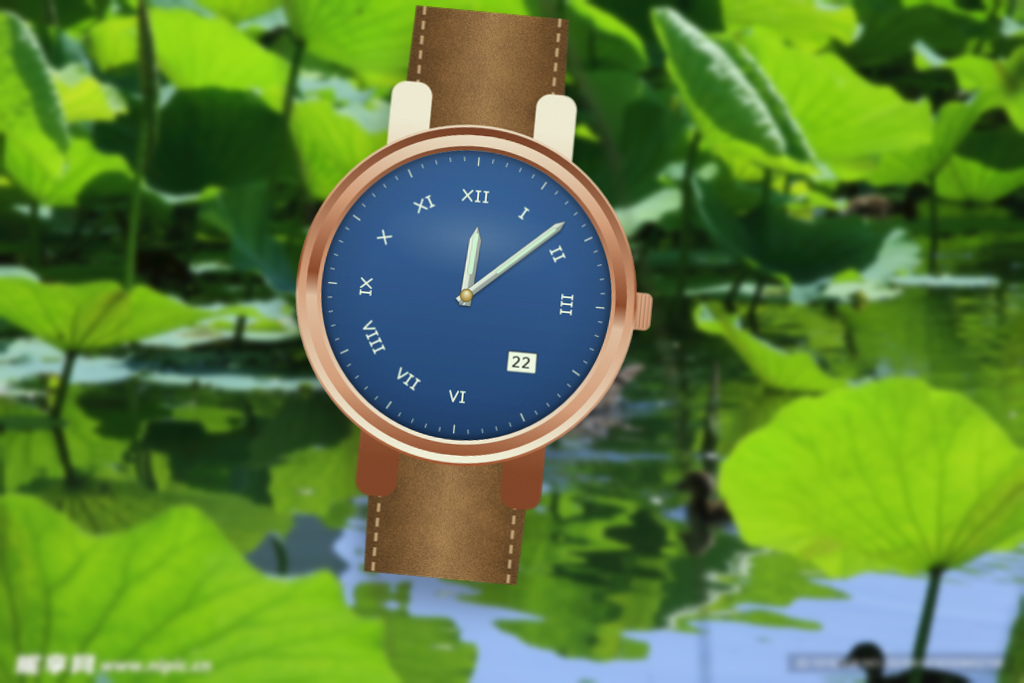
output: 12.08
